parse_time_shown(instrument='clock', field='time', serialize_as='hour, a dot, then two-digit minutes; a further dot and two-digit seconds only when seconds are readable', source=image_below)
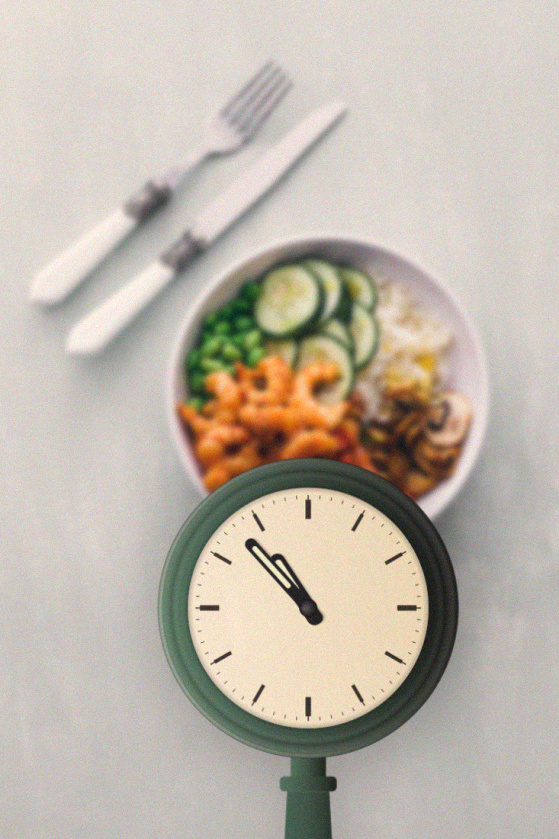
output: 10.53
